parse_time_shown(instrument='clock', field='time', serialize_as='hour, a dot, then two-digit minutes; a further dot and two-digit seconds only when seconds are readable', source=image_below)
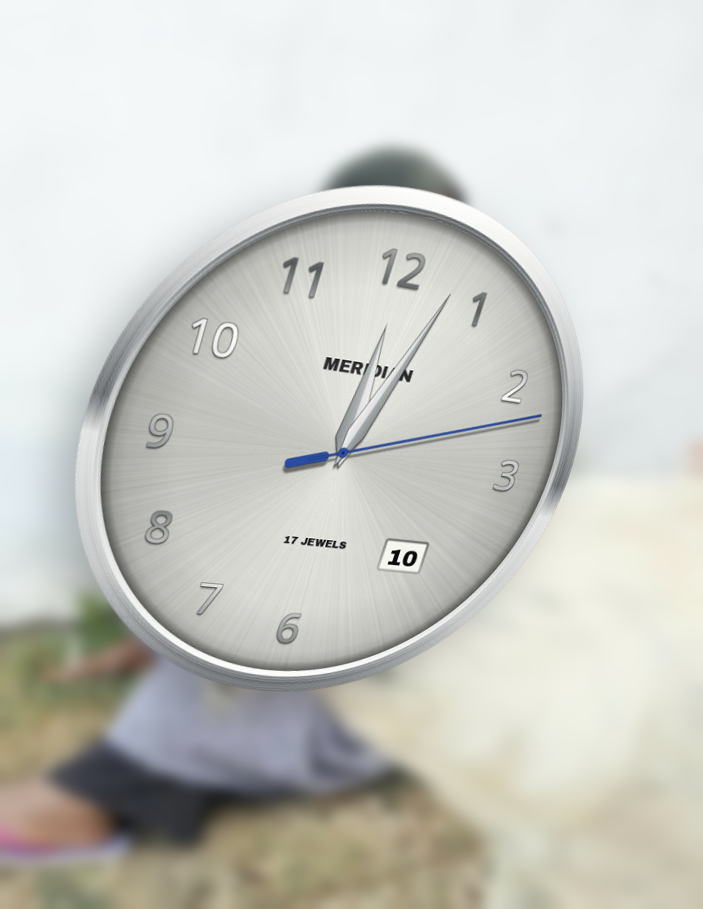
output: 12.03.12
